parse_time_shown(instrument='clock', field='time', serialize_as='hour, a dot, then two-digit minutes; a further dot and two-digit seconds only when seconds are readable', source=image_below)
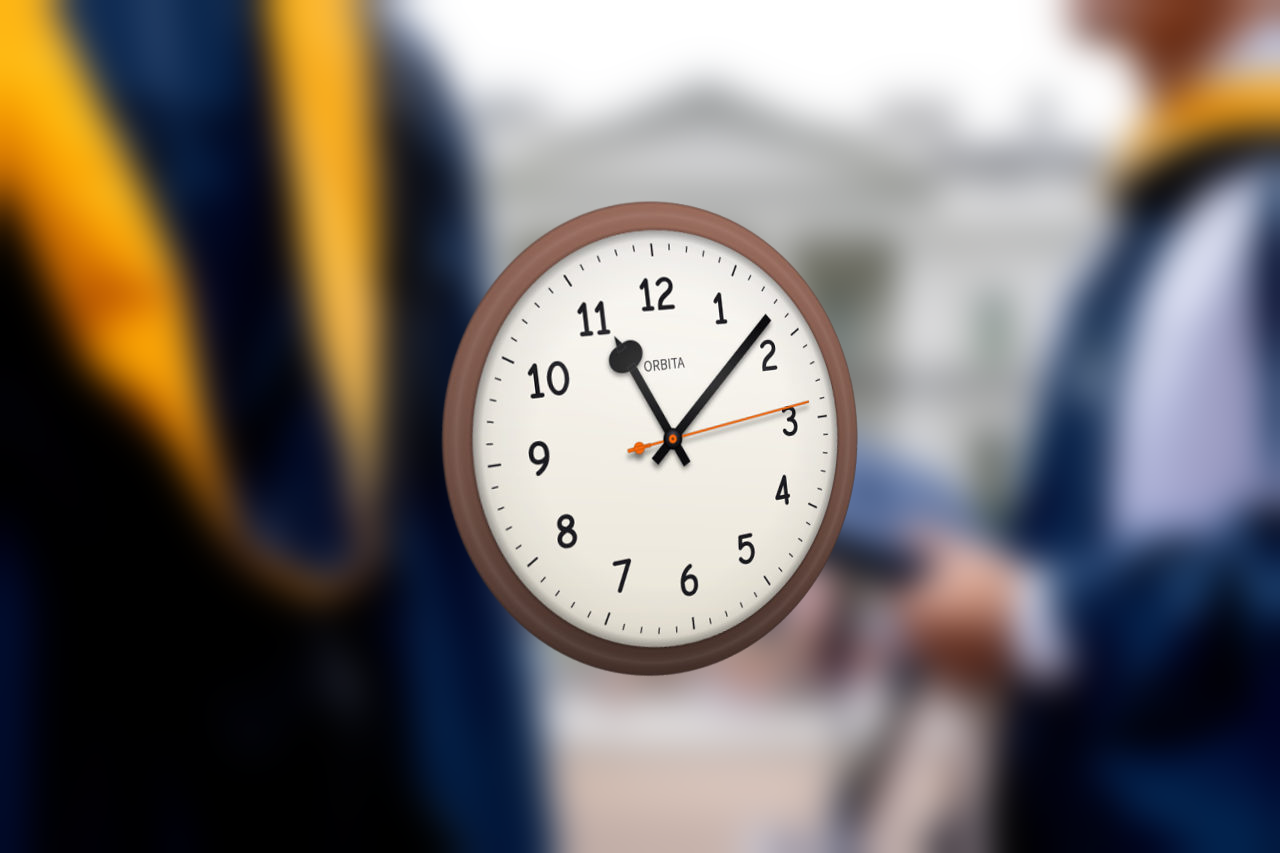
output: 11.08.14
